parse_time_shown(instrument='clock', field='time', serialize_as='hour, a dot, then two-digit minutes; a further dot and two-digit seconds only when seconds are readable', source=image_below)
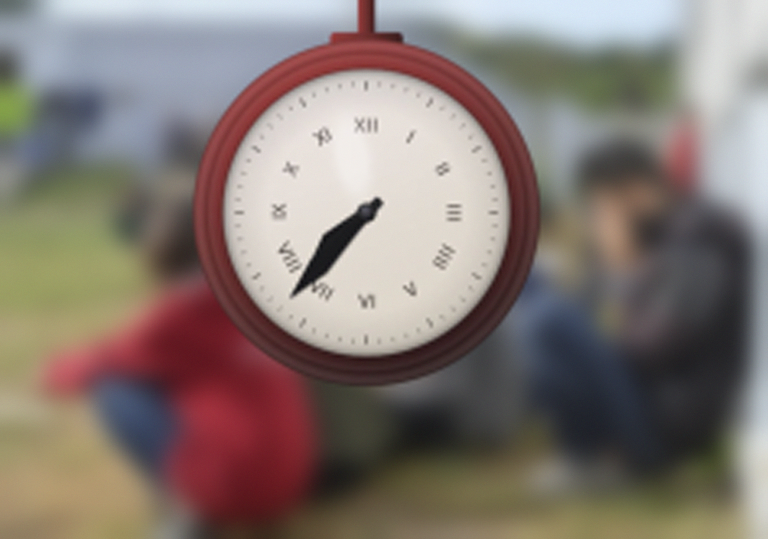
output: 7.37
